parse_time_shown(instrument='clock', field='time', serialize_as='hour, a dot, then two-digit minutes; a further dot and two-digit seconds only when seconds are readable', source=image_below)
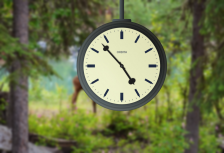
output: 4.53
